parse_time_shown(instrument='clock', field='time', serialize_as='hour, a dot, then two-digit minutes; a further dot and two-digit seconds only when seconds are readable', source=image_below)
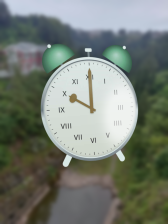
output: 10.00
